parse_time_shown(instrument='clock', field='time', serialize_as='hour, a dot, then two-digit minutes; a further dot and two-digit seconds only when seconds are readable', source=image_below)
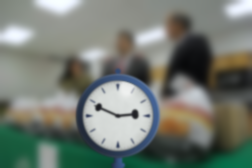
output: 2.49
